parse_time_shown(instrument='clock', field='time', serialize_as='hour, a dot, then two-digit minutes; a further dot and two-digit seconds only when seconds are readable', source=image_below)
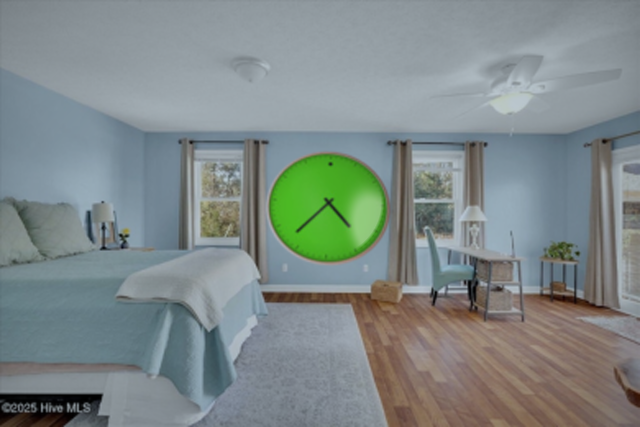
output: 4.37
